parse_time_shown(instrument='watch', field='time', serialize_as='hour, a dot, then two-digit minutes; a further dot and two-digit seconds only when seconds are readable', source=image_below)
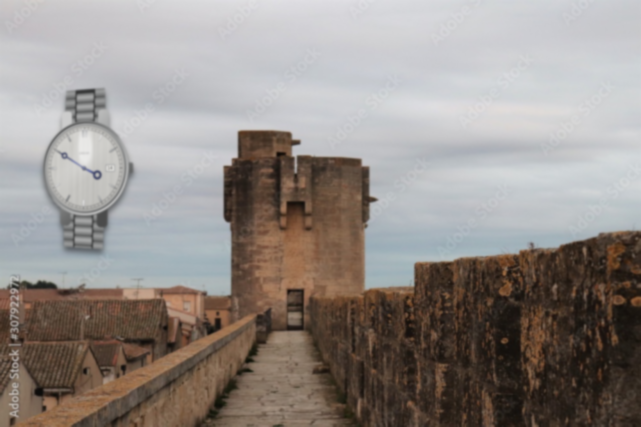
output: 3.50
